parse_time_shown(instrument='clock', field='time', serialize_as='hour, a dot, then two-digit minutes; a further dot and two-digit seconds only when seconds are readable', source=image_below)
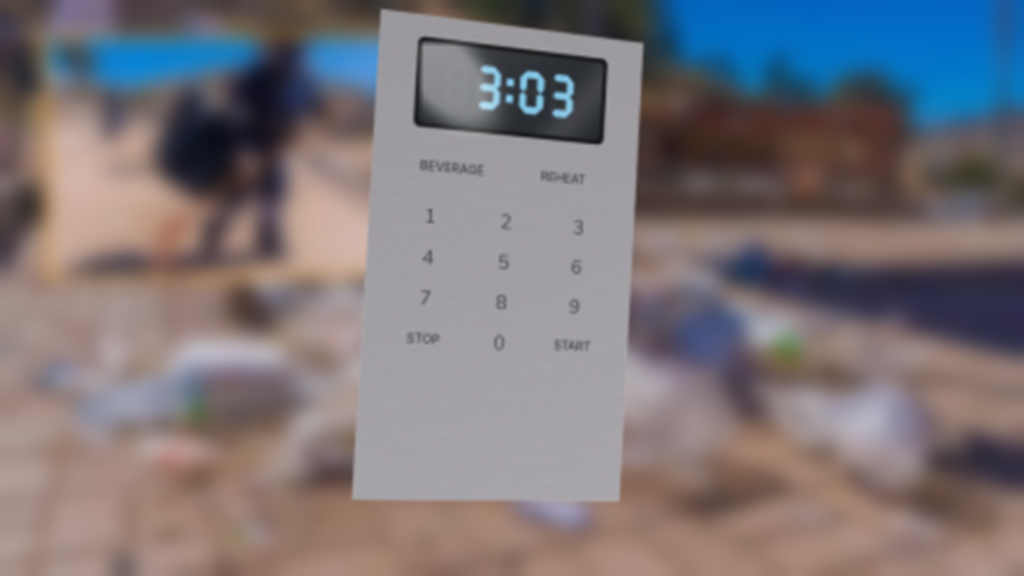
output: 3.03
